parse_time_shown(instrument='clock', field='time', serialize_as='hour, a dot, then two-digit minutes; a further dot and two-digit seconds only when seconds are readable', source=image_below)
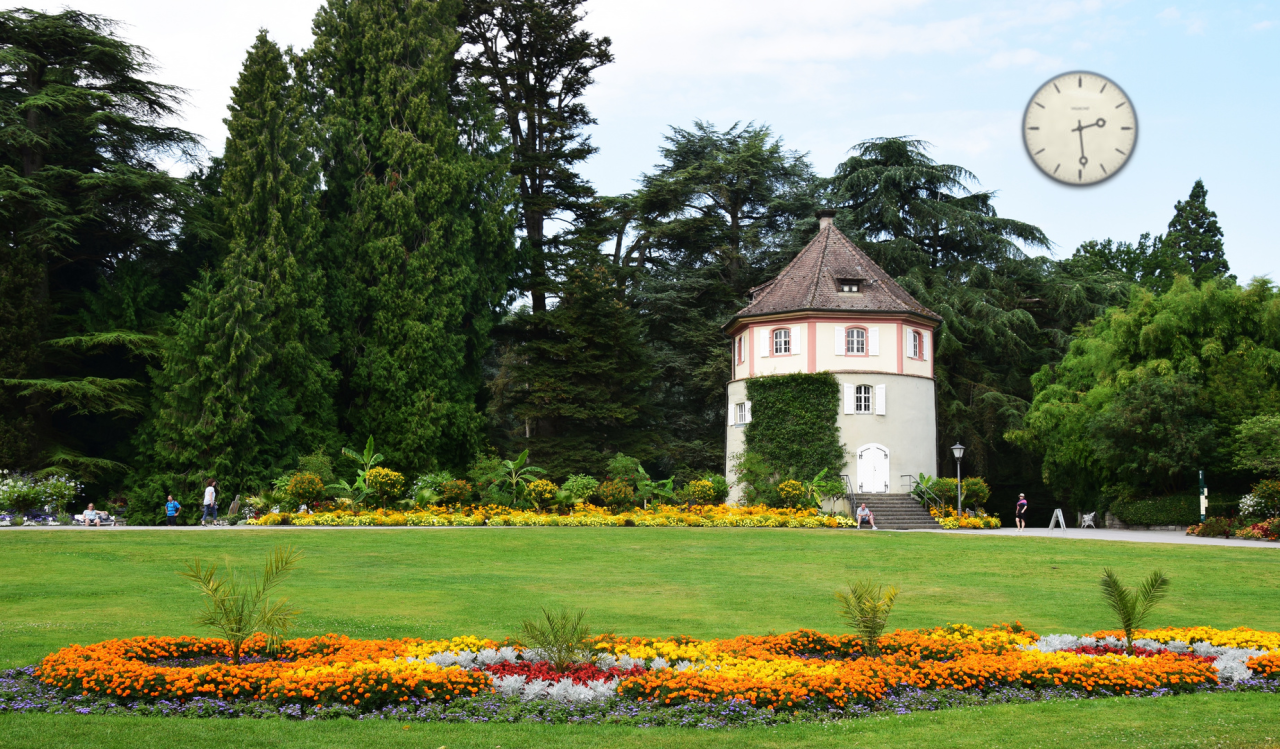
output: 2.29
